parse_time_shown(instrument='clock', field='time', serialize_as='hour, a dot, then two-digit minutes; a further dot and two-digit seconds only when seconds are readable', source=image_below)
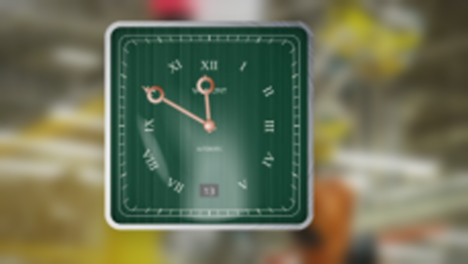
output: 11.50
